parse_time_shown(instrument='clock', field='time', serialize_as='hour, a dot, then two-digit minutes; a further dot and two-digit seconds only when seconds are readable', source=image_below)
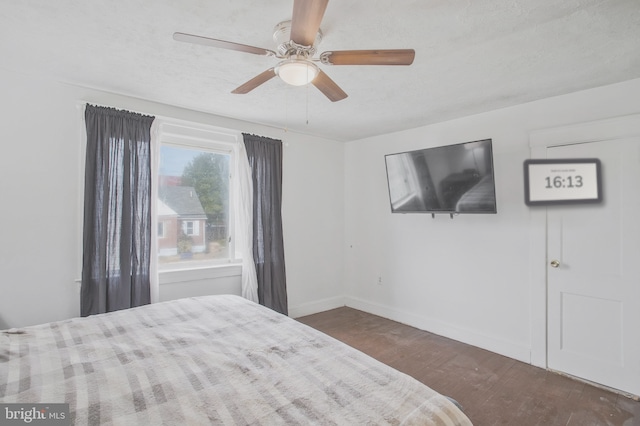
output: 16.13
